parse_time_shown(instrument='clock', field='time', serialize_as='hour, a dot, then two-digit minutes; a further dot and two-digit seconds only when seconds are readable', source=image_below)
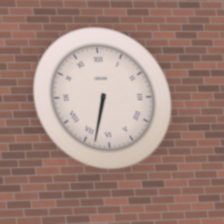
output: 6.33
